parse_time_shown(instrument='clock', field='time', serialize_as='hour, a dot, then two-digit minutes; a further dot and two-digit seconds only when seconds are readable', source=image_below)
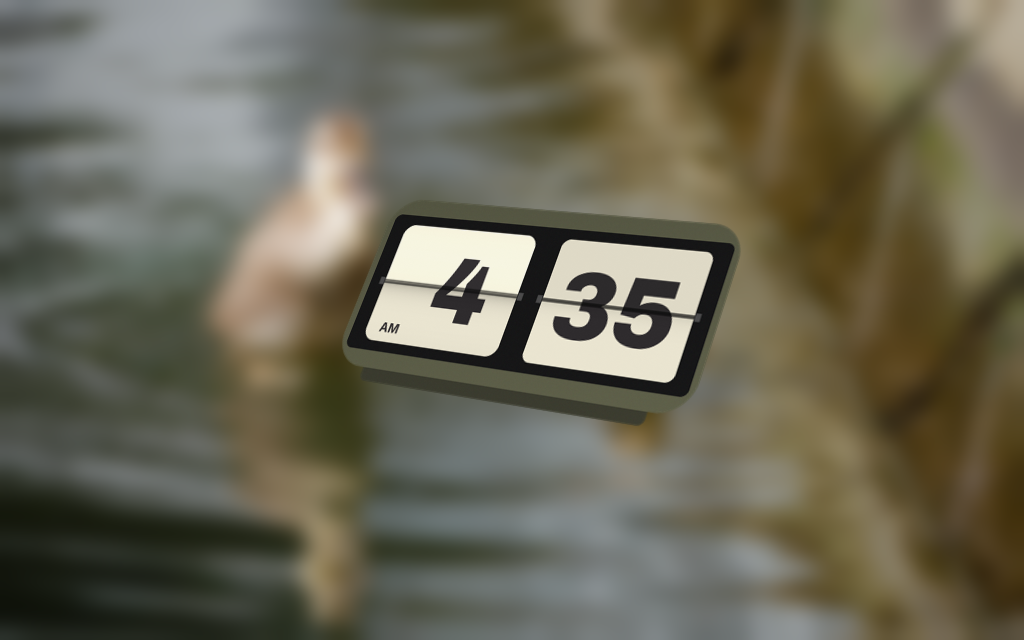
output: 4.35
